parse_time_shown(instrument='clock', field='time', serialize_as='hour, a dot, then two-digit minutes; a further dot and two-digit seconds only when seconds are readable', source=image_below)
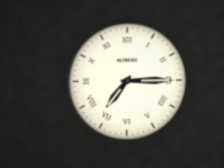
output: 7.15
